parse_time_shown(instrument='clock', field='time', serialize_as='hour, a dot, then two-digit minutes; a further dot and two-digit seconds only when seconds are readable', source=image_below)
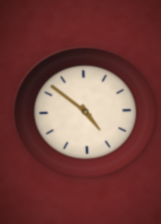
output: 4.52
